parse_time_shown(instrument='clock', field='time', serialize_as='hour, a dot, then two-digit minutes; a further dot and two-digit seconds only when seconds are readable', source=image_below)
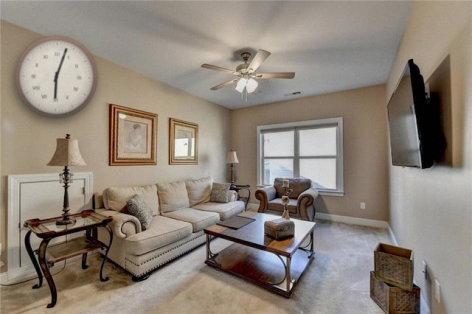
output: 6.03
